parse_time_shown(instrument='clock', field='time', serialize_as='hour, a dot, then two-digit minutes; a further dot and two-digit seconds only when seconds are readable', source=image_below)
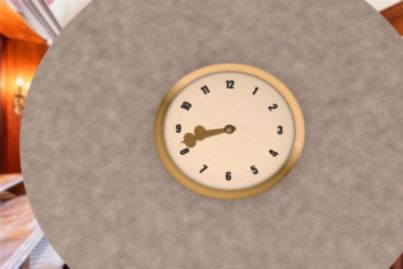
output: 8.42
